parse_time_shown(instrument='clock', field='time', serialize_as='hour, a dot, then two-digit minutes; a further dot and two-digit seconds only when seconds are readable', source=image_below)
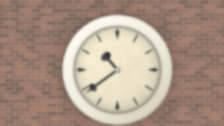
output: 10.39
